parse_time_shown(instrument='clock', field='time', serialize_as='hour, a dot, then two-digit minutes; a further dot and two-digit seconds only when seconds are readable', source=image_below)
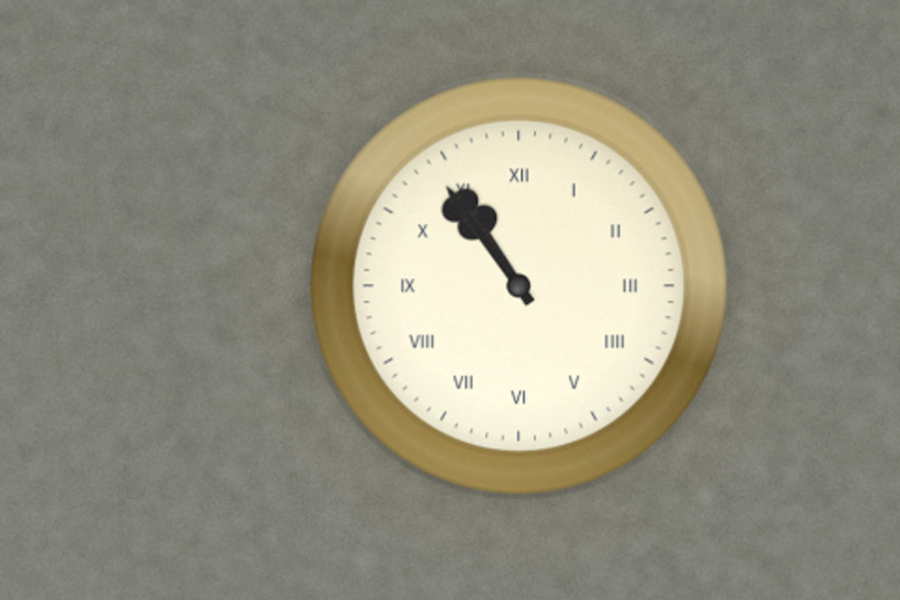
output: 10.54
